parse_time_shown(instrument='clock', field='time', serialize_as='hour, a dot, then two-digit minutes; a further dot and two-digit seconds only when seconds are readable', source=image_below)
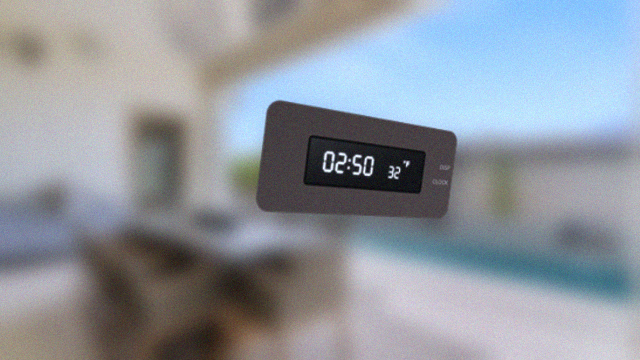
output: 2.50
